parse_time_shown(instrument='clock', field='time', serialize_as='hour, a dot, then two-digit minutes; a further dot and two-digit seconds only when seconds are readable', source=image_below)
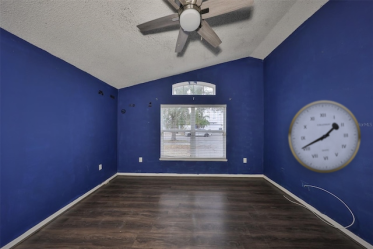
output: 1.41
